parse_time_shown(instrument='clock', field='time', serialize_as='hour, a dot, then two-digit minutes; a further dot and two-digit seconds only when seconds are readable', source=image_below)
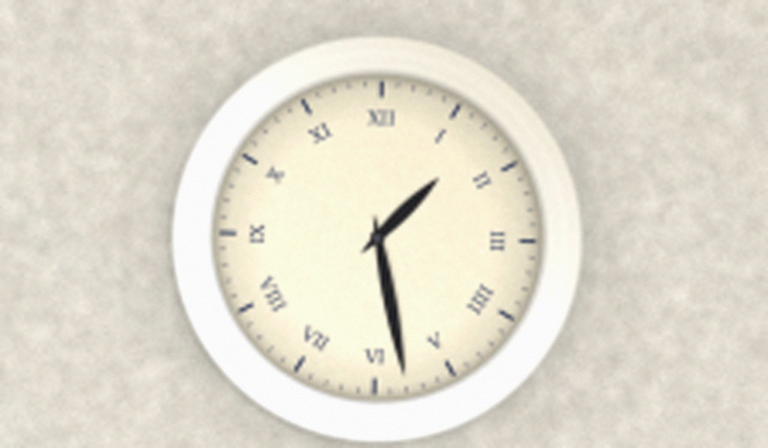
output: 1.28
